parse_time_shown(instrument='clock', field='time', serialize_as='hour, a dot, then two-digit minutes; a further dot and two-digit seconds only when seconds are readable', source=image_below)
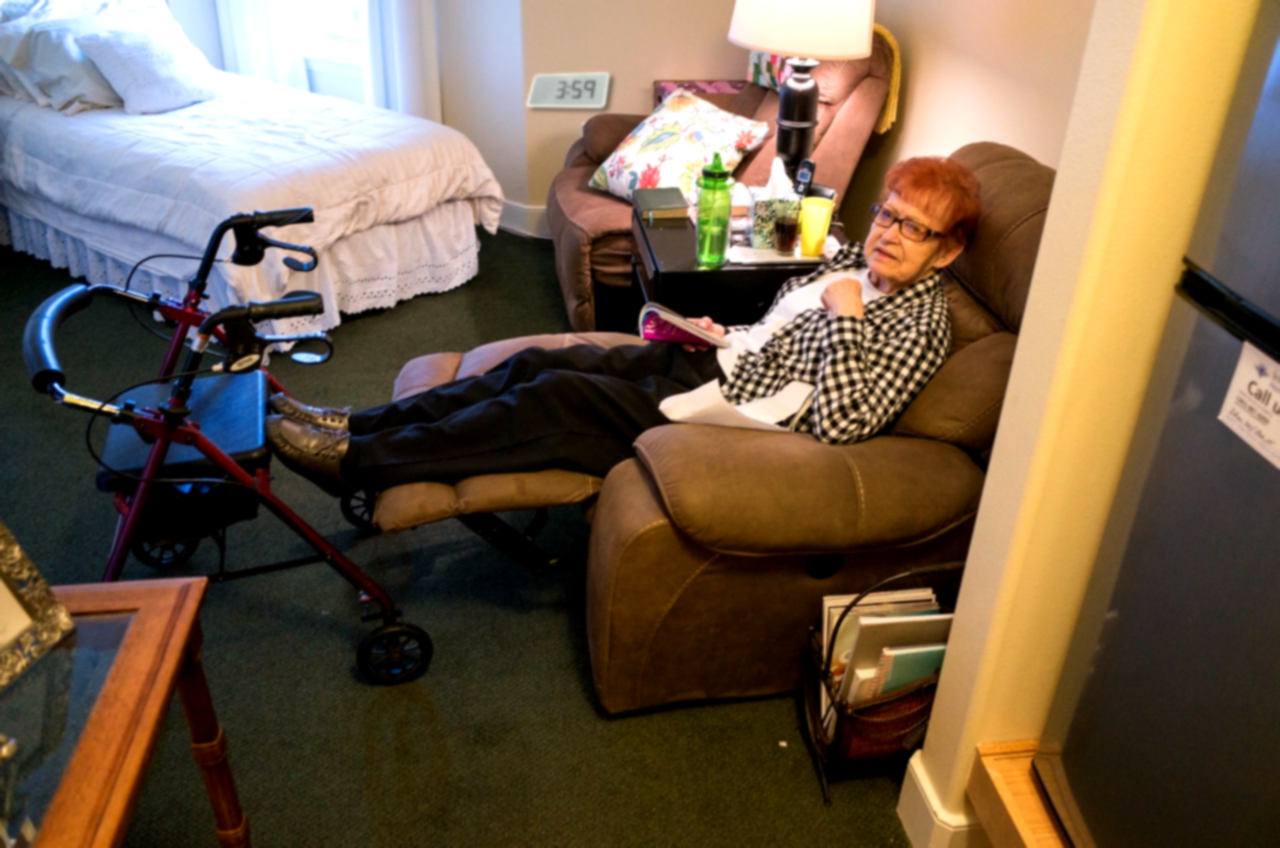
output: 3.59
